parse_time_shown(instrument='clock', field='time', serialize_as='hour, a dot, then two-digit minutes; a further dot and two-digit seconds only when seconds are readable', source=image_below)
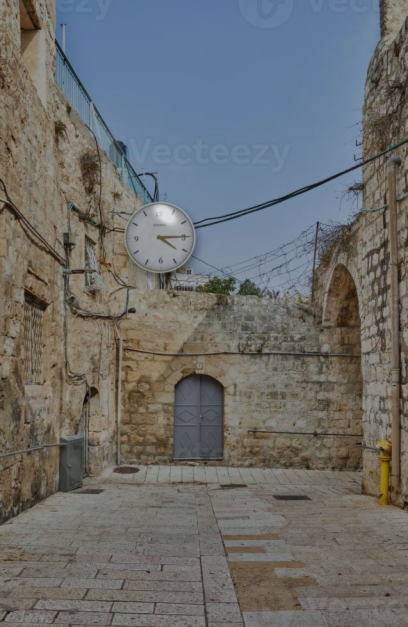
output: 4.15
